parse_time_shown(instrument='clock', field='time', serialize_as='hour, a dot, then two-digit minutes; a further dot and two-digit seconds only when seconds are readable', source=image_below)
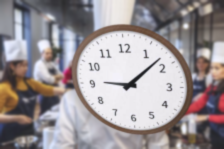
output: 9.08
